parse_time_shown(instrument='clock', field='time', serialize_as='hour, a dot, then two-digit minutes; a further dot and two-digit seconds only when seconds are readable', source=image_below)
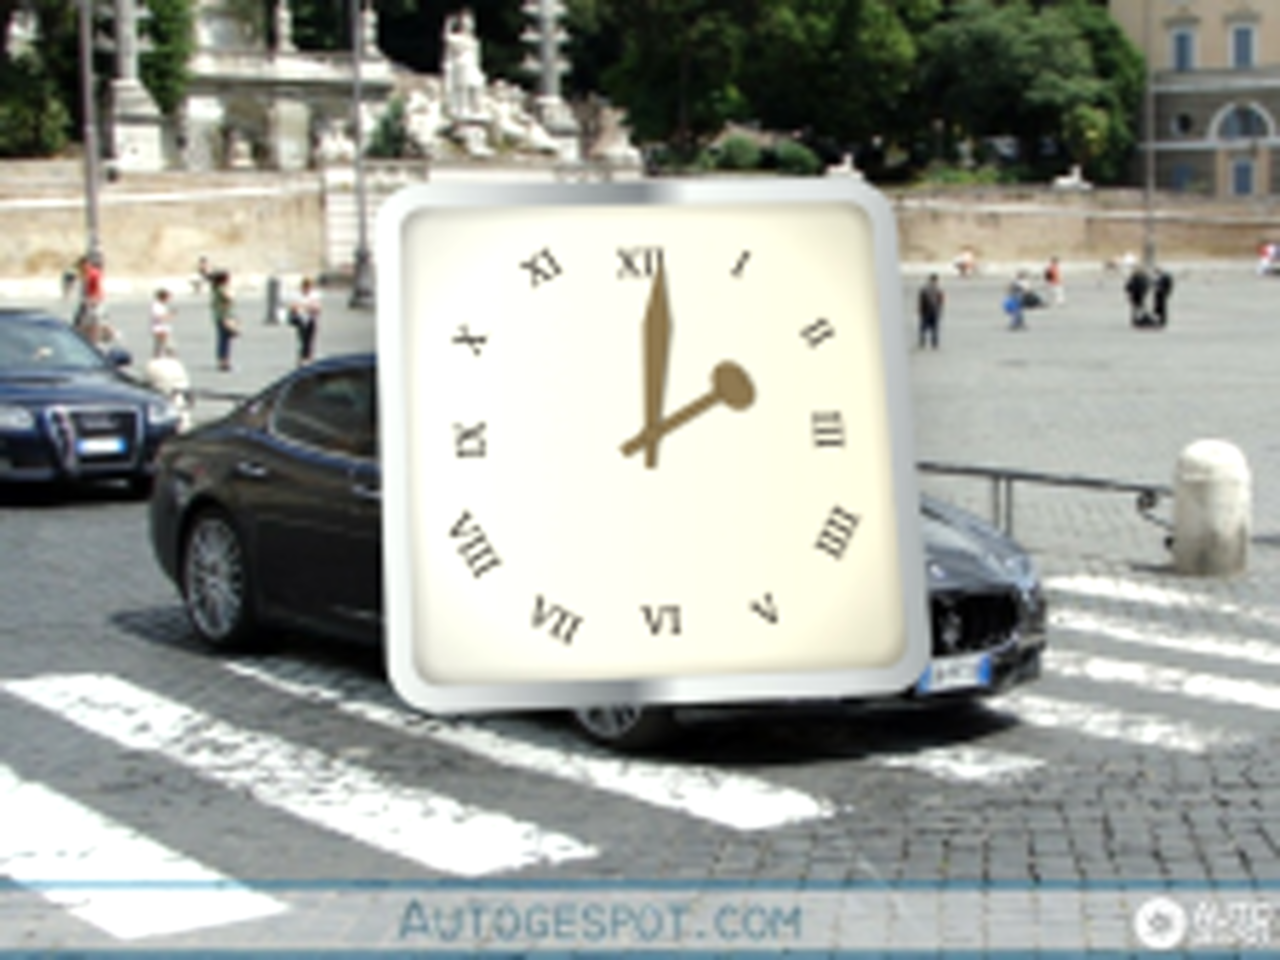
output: 2.01
